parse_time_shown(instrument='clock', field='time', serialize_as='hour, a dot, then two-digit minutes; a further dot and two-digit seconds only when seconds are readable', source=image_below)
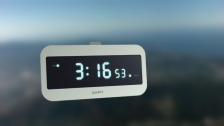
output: 3.16.53
